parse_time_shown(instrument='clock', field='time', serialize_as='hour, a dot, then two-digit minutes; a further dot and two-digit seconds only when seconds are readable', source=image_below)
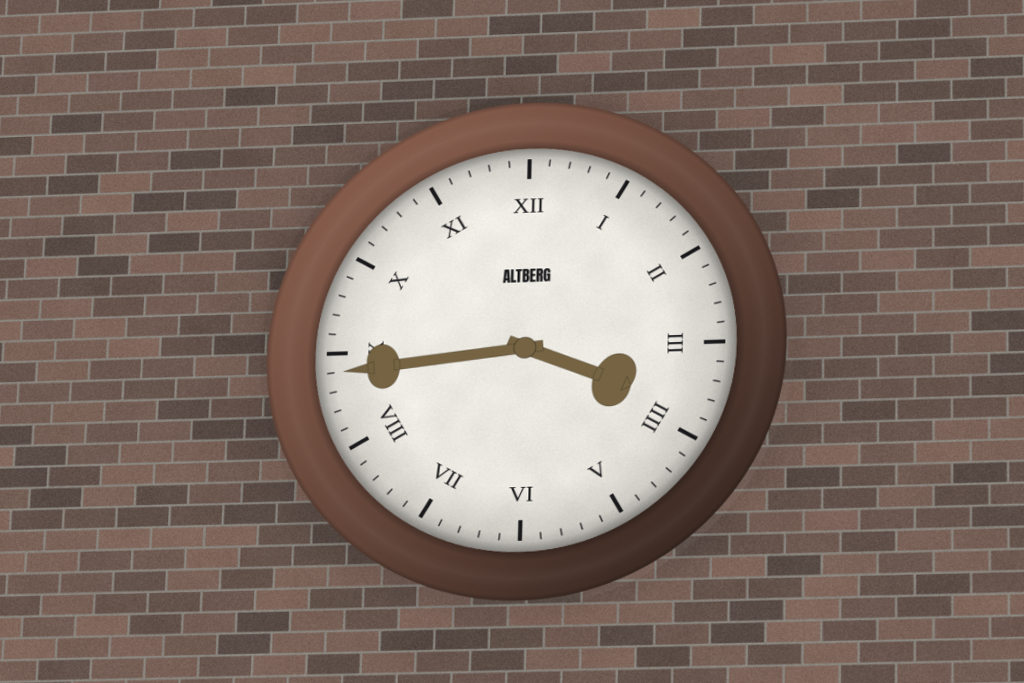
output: 3.44
